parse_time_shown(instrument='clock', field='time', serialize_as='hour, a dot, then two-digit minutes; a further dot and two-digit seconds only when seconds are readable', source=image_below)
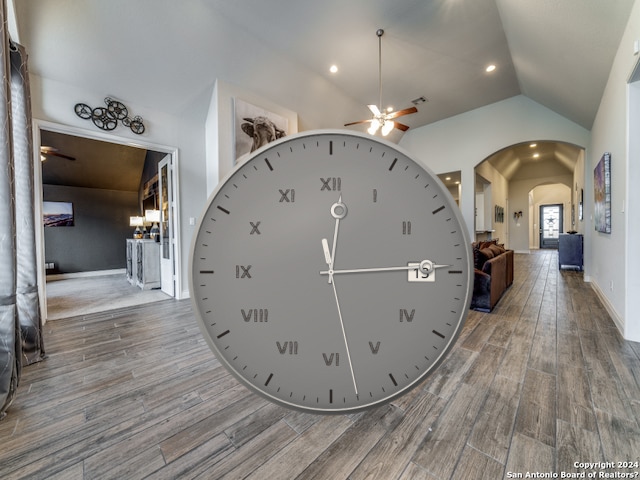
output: 12.14.28
